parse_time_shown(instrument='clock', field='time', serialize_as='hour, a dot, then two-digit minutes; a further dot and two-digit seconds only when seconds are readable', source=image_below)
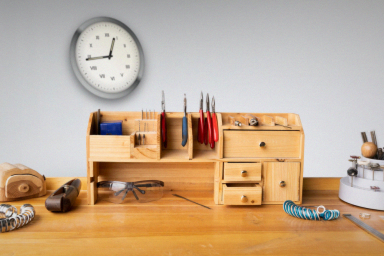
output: 12.44
